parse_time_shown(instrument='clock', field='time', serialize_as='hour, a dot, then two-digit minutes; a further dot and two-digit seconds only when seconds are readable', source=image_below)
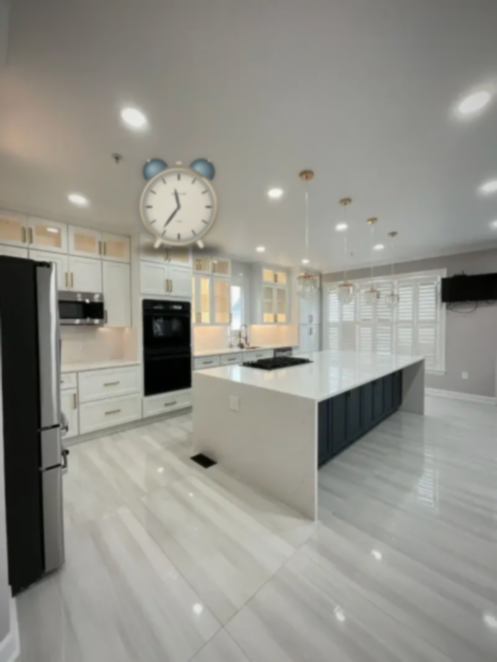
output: 11.36
